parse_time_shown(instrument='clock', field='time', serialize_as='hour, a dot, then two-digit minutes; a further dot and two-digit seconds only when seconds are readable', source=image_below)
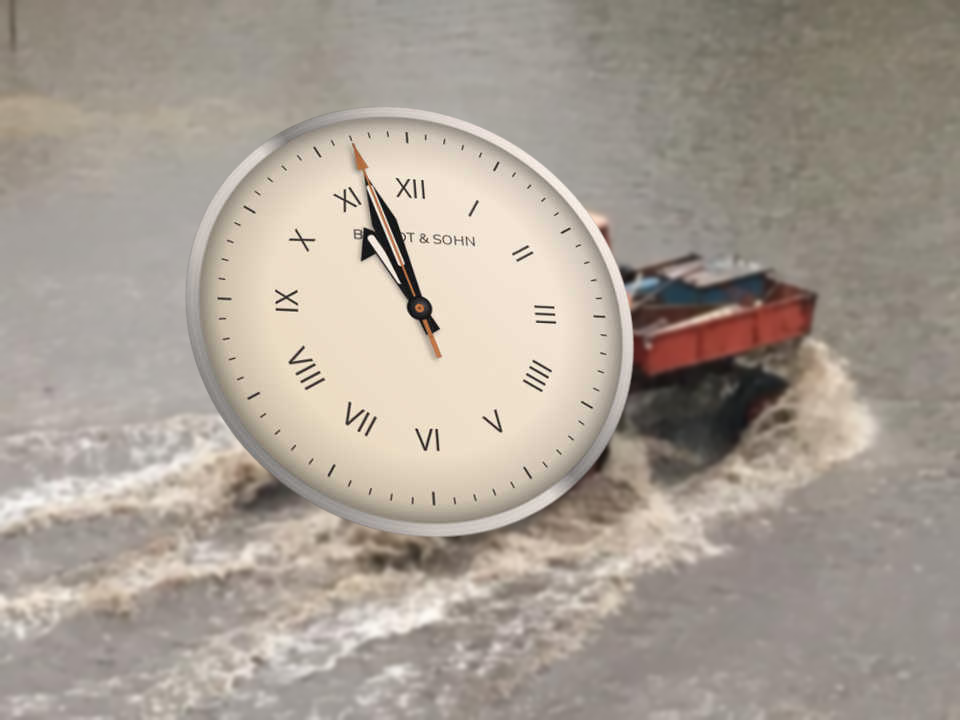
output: 10.56.57
